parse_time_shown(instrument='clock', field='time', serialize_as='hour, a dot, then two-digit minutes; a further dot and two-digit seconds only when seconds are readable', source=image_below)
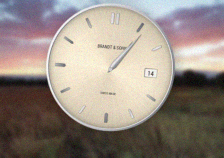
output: 1.06
